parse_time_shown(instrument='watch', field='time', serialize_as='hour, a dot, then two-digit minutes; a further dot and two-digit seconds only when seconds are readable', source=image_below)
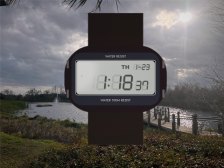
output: 1.18.37
